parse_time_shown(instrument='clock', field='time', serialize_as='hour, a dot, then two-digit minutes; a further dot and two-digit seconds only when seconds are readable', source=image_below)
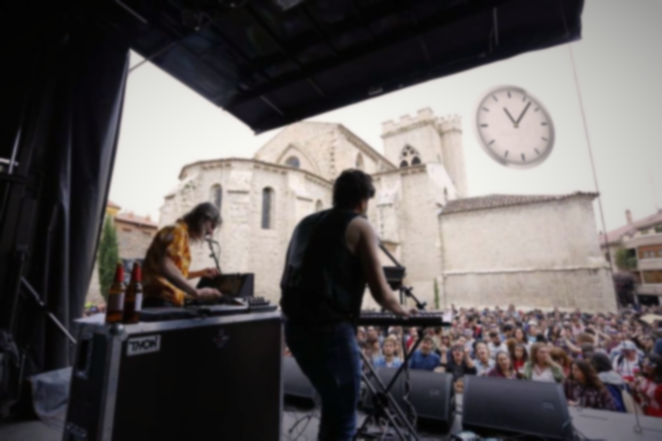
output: 11.07
